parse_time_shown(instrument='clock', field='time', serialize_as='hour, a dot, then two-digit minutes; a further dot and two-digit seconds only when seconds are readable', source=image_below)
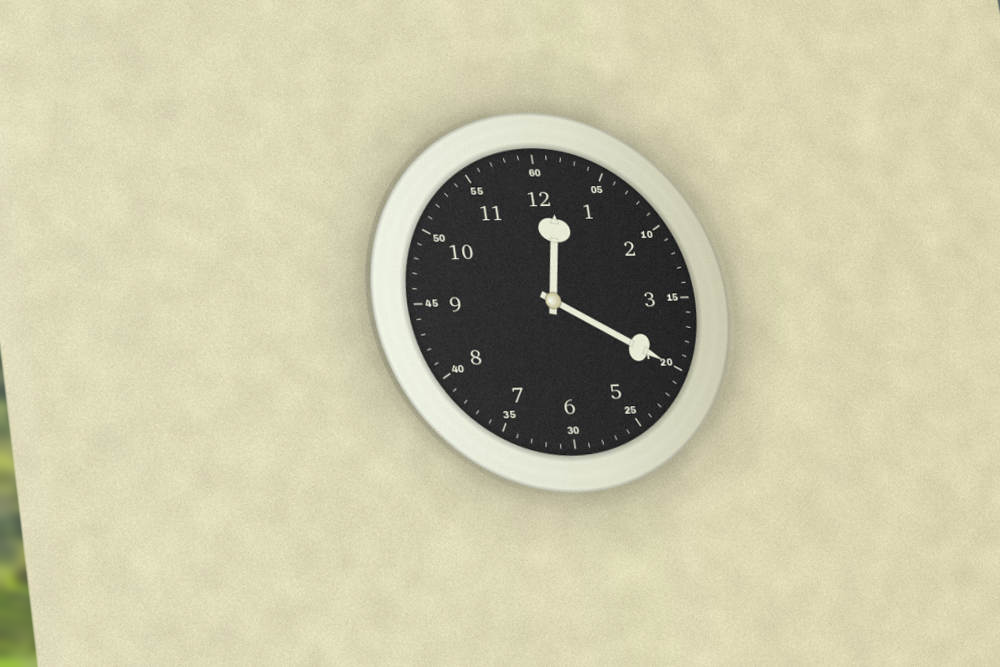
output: 12.20
